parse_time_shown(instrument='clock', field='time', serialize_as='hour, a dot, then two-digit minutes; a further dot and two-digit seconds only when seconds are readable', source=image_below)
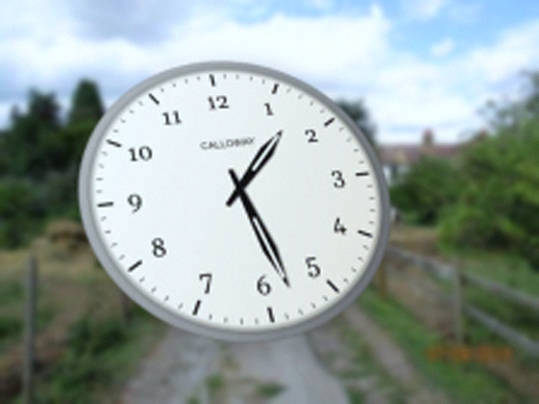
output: 1.28
